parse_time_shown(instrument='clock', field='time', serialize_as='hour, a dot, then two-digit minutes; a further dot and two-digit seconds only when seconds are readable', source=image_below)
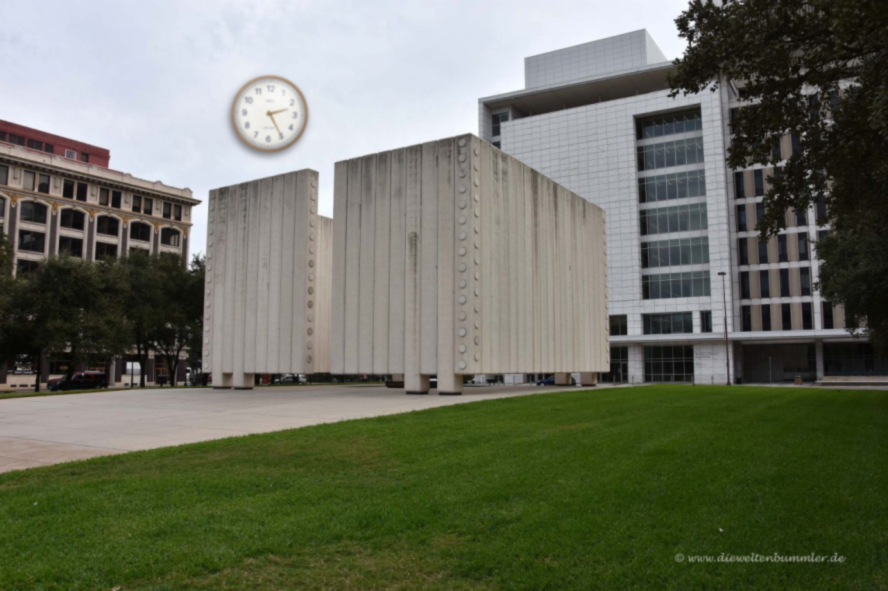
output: 2.25
